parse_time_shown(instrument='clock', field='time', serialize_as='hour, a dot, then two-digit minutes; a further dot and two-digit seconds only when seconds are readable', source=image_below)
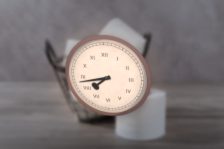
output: 7.43
